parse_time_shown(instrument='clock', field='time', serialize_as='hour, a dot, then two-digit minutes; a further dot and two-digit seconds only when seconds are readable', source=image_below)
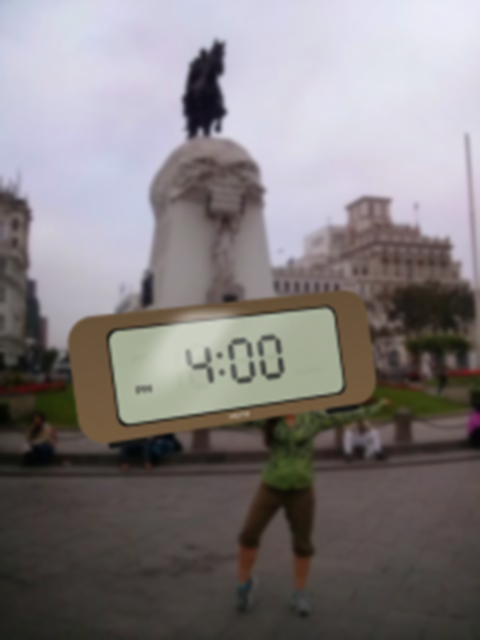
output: 4.00
